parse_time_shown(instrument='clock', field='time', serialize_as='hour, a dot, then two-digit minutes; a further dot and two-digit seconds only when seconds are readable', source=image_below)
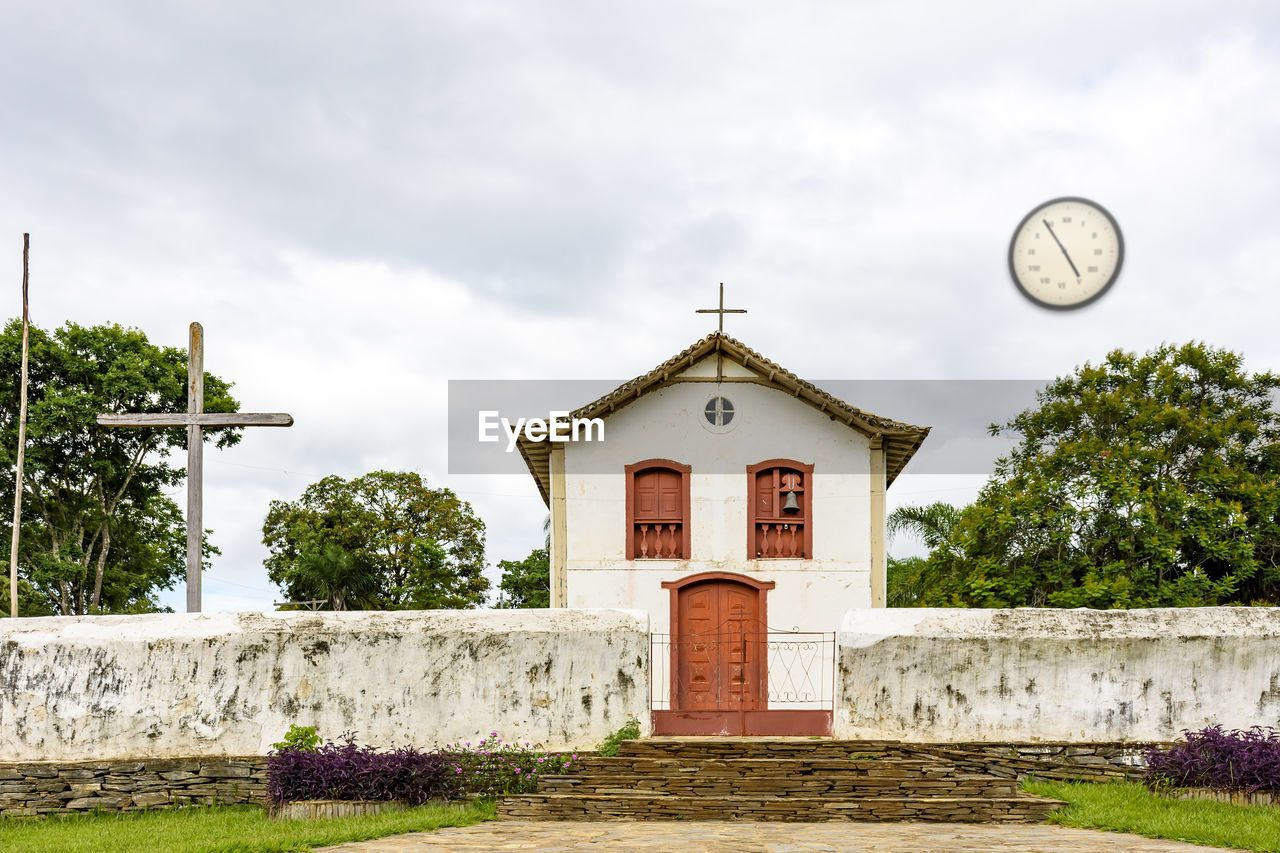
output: 4.54
